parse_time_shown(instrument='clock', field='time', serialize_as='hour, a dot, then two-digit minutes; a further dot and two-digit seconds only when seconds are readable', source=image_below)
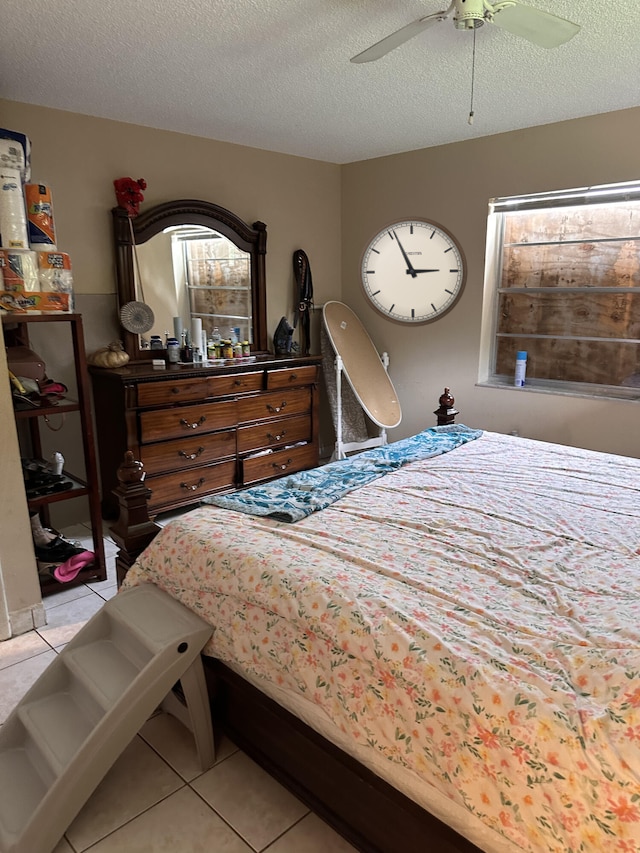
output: 2.56
